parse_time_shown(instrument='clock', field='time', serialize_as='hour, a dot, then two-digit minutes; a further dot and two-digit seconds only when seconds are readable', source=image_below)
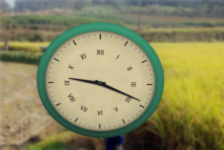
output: 9.19
